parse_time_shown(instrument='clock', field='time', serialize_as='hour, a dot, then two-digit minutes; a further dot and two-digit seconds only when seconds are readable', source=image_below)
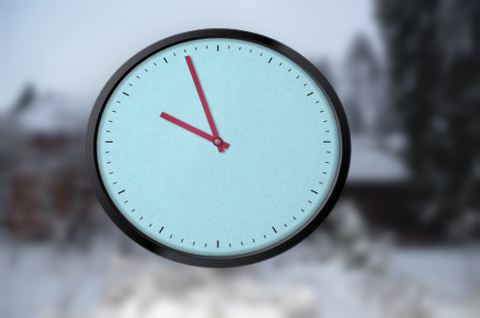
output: 9.57
